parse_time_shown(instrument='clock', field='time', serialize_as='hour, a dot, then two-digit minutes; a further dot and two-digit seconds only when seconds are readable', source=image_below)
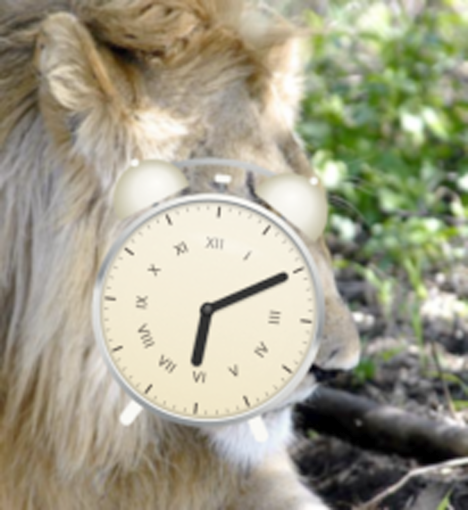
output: 6.10
